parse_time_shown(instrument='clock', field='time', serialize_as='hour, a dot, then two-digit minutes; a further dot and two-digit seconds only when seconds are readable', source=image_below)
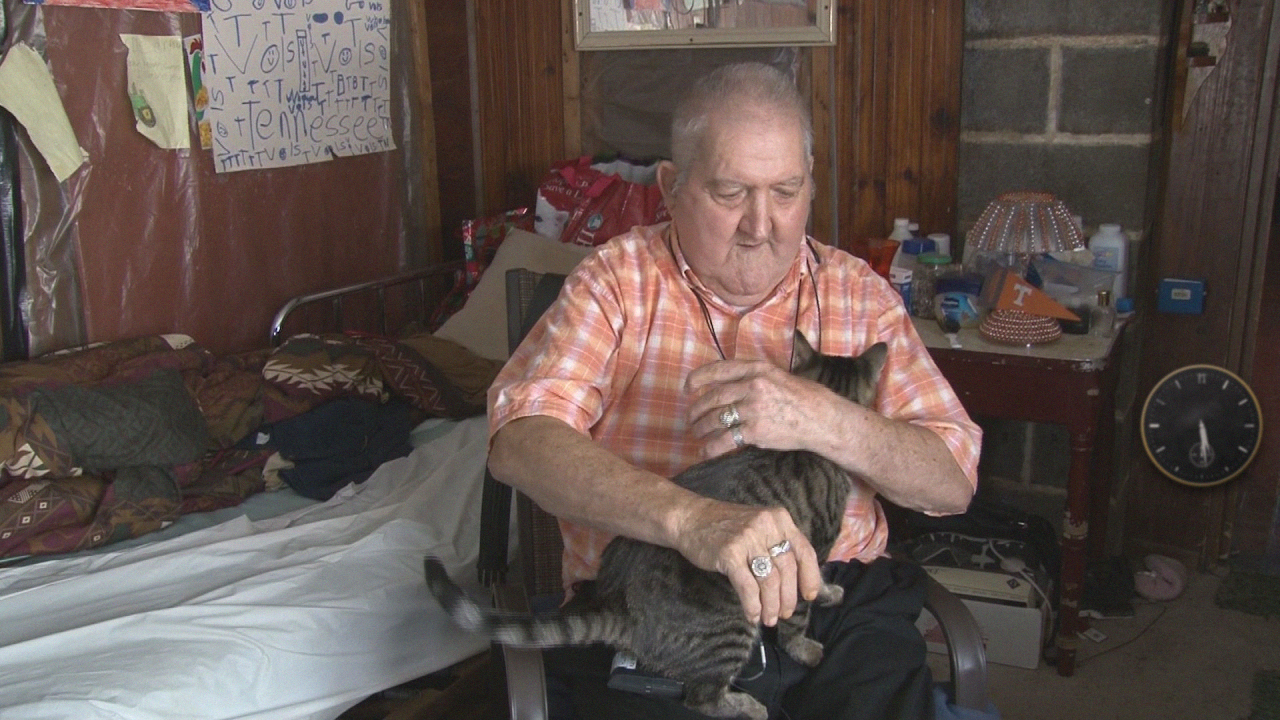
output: 5.29
